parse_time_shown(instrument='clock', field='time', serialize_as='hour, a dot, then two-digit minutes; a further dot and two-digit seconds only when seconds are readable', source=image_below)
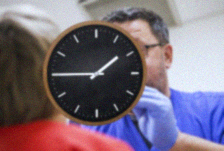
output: 1.45
